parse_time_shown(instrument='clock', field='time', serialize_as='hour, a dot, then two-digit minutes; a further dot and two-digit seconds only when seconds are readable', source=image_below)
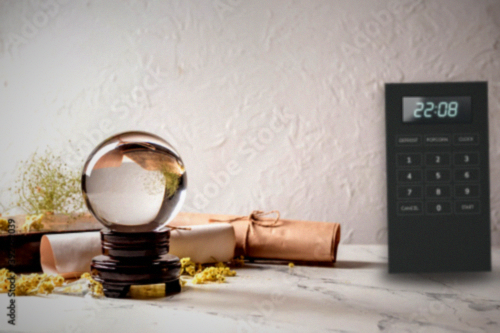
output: 22.08
